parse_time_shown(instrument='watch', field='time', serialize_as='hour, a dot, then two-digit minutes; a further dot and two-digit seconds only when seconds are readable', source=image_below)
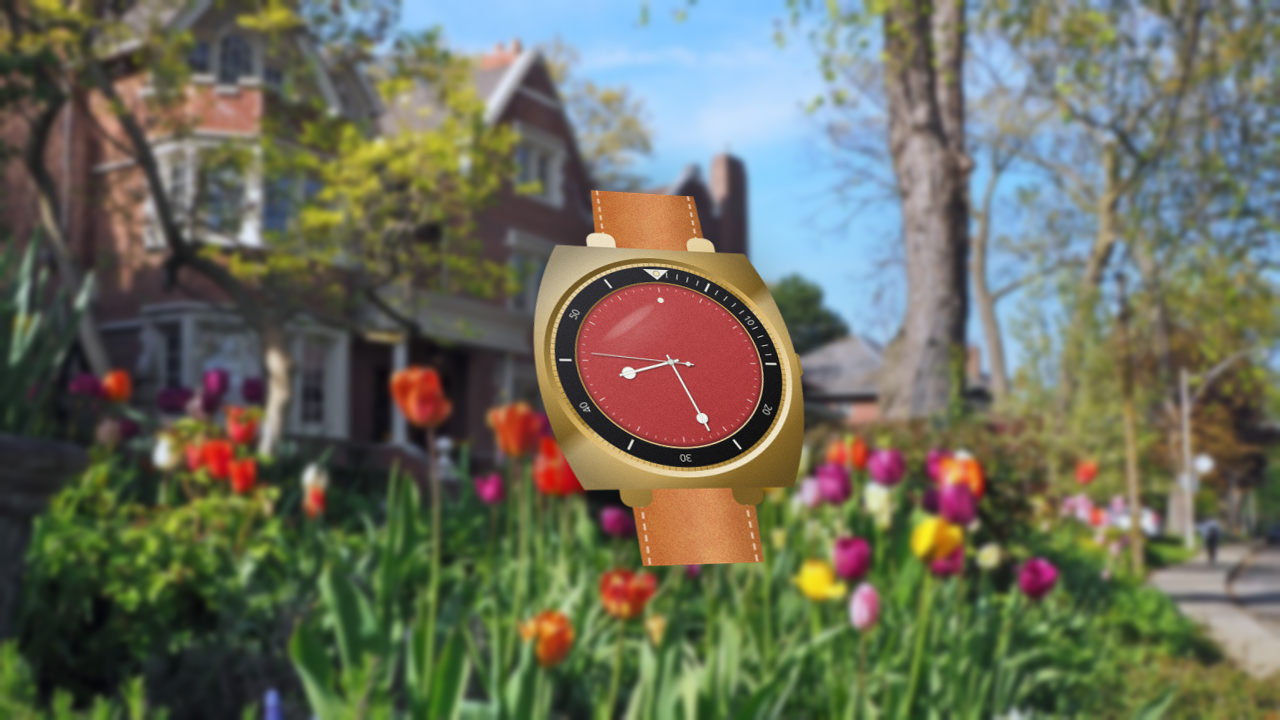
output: 8.26.46
